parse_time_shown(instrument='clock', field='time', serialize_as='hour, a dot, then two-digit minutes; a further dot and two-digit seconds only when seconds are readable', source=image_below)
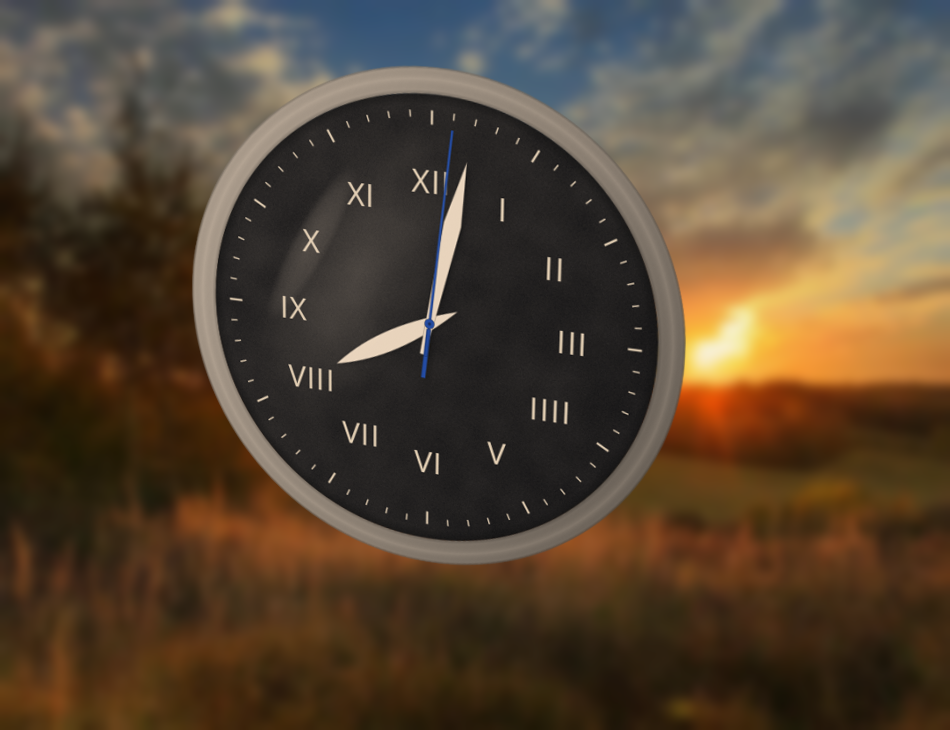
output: 8.02.01
